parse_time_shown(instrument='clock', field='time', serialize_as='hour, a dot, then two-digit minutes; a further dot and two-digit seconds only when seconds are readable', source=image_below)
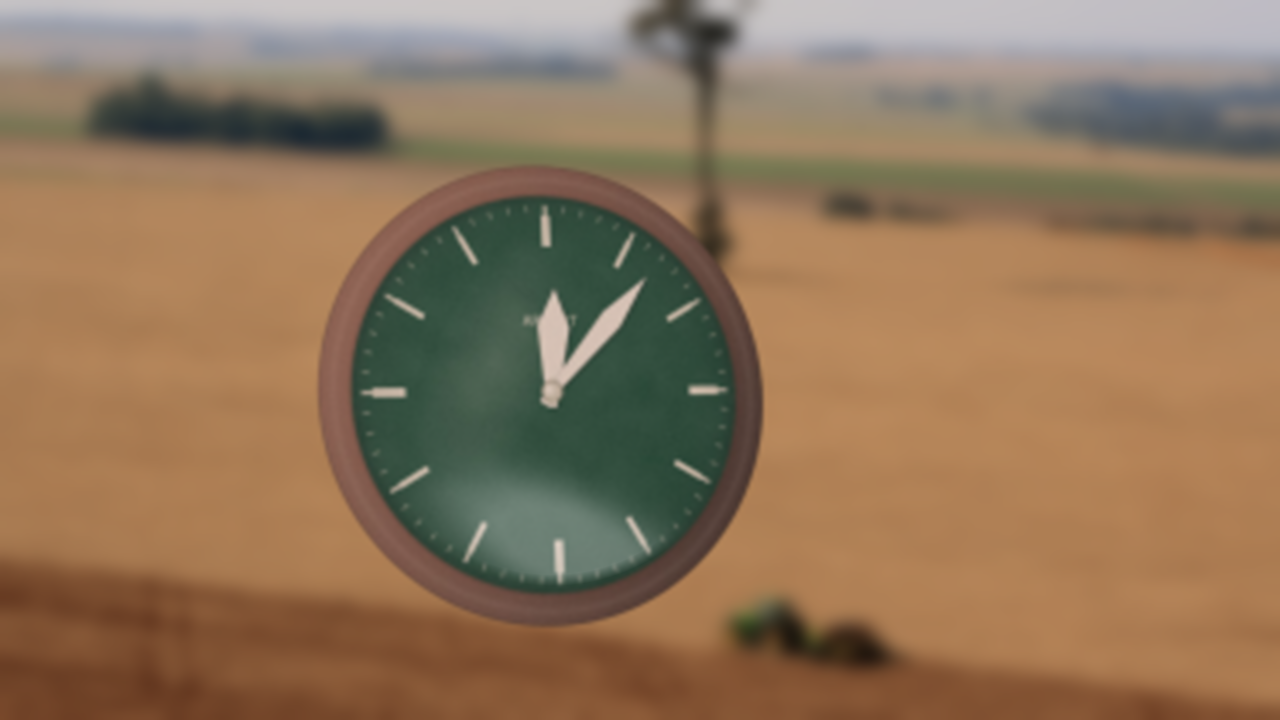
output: 12.07
